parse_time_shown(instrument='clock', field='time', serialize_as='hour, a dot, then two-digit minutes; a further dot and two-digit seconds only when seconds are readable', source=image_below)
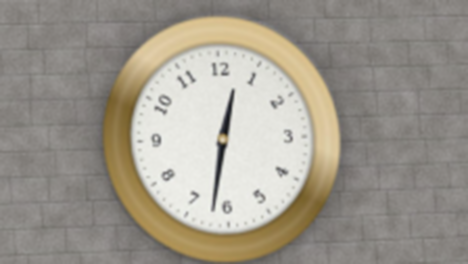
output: 12.32
